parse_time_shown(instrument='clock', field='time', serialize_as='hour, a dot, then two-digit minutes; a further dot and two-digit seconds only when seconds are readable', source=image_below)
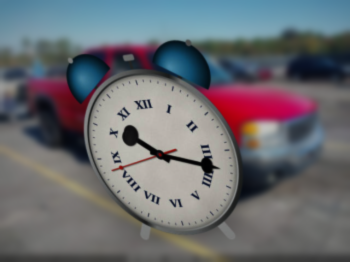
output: 10.17.43
